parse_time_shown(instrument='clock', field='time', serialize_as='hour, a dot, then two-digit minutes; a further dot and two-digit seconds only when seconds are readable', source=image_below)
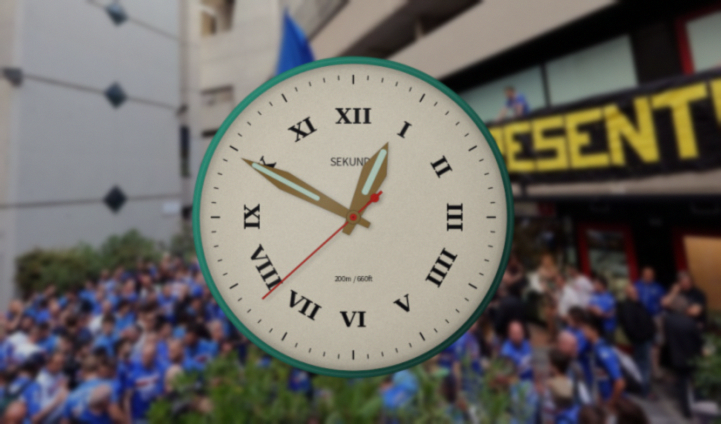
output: 12.49.38
